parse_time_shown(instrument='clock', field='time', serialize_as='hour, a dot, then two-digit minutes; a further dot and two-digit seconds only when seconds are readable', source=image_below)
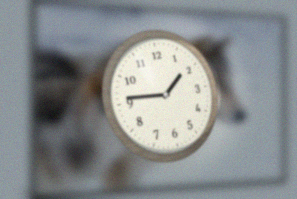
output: 1.46
